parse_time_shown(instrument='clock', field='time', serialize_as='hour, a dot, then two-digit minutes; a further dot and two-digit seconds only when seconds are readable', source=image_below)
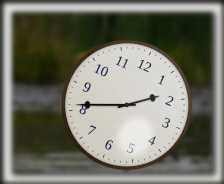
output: 1.41
